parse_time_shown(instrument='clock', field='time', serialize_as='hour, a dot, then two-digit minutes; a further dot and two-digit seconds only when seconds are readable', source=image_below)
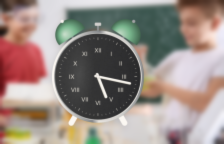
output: 5.17
